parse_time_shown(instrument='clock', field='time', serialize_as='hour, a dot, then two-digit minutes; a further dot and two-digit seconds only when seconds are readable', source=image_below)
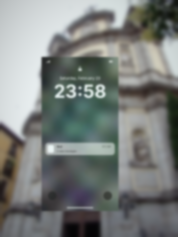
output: 23.58
